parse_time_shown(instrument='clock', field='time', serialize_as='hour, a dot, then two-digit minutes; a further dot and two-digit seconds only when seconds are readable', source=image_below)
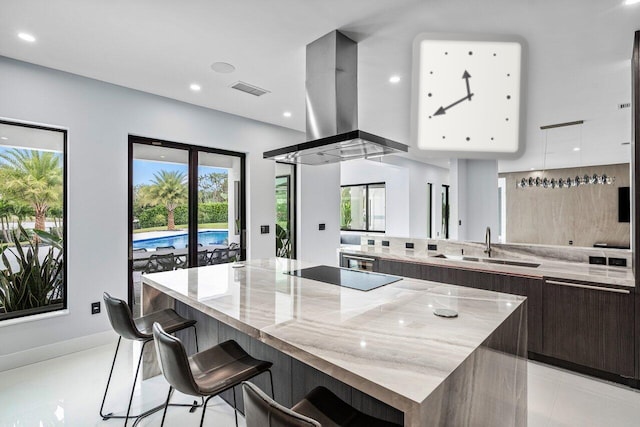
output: 11.40
